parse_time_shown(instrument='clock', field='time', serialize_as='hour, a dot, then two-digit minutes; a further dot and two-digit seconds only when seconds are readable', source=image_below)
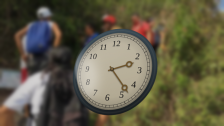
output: 2.23
